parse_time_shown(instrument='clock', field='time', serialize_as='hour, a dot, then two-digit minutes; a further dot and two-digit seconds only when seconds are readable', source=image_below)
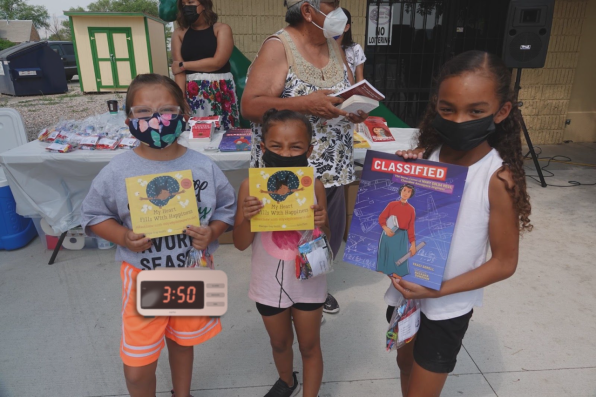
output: 3.50
